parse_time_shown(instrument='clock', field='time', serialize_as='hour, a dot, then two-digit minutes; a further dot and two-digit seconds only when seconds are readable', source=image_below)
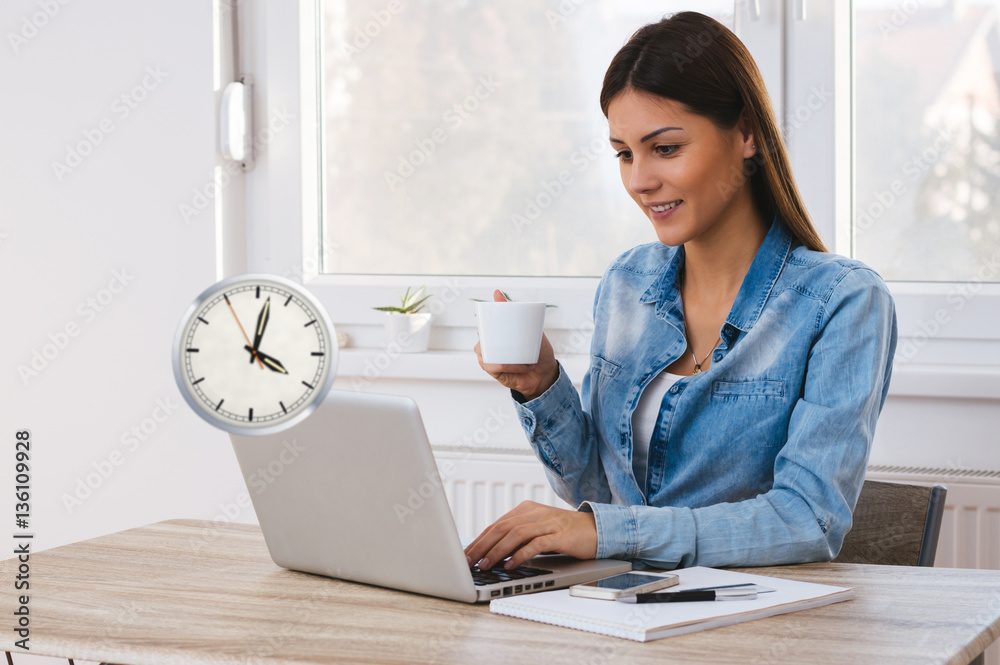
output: 4.01.55
